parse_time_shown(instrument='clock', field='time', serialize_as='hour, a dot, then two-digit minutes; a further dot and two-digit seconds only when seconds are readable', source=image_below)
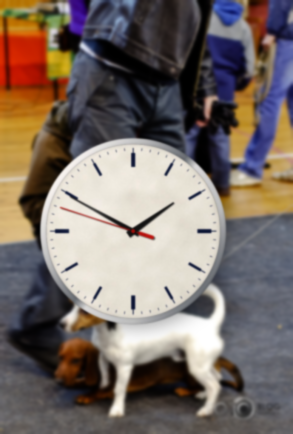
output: 1.49.48
